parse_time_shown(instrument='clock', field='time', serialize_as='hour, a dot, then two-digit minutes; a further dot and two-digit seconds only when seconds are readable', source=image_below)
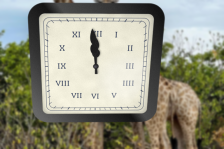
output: 11.59
